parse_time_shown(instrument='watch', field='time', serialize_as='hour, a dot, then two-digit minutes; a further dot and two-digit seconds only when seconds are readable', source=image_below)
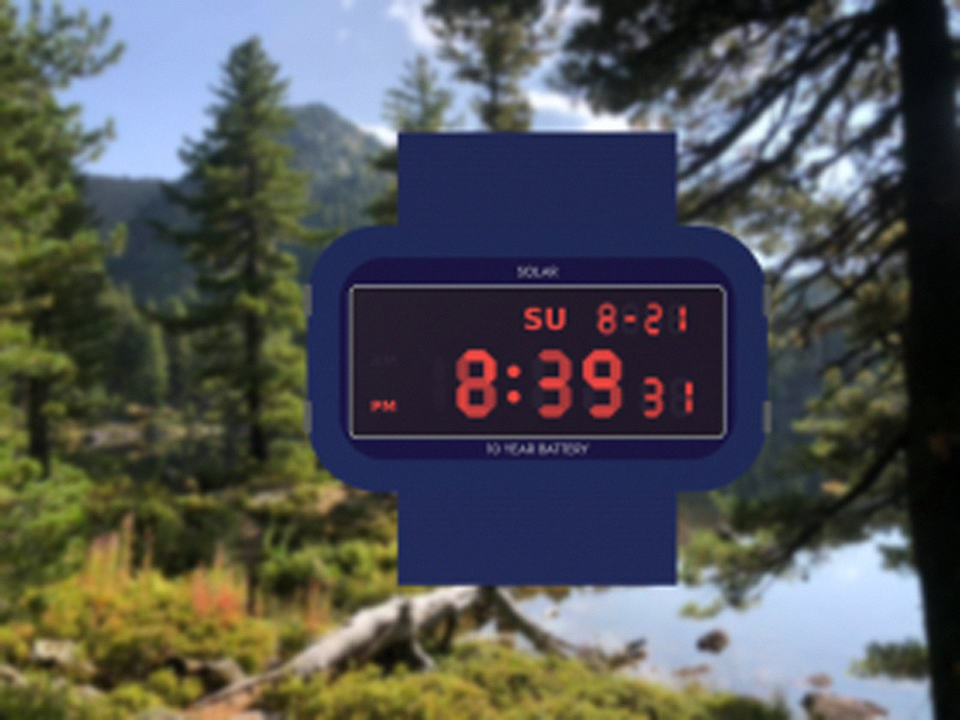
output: 8.39.31
